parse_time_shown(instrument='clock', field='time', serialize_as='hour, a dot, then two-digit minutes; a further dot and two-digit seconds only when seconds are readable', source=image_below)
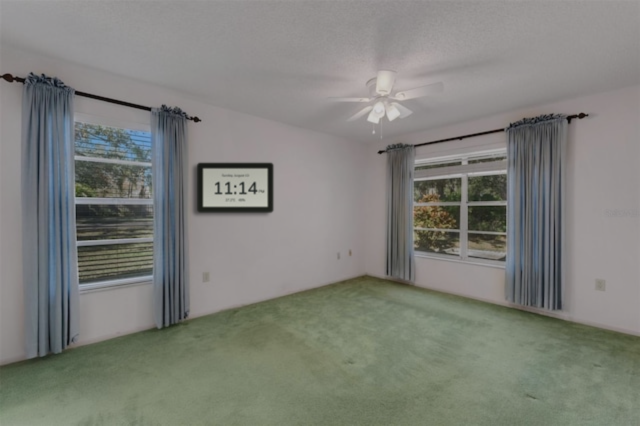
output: 11.14
